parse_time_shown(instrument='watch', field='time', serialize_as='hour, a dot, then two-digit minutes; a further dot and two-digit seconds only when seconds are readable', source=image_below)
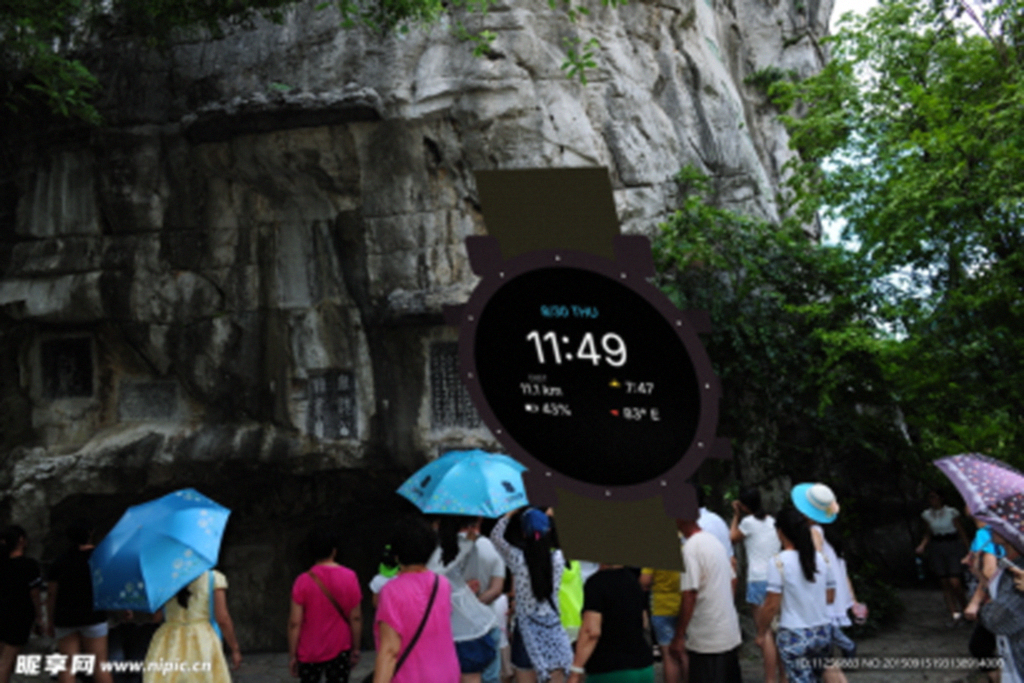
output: 11.49
